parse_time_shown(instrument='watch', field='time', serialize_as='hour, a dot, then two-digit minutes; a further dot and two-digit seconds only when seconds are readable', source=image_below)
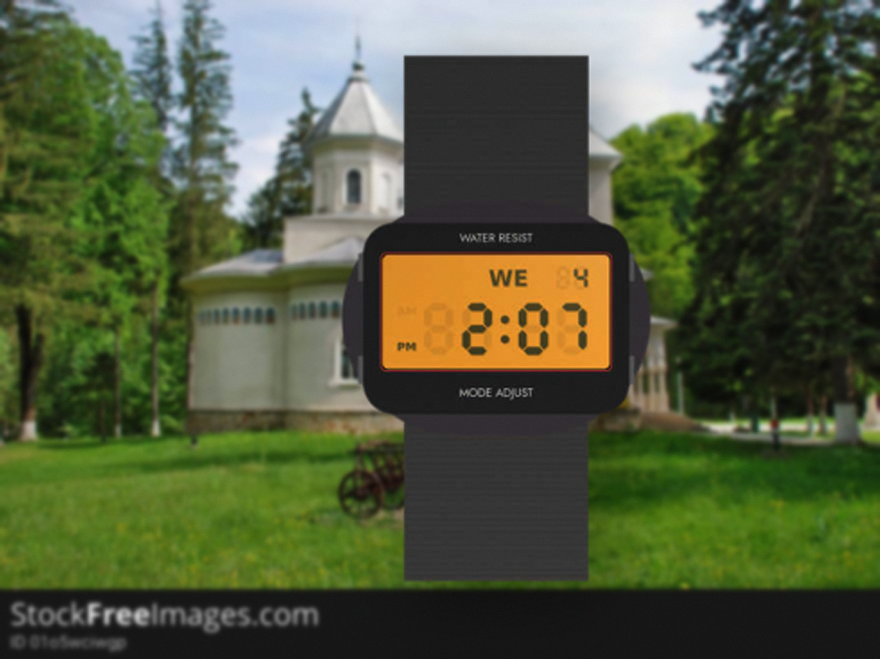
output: 2.07
